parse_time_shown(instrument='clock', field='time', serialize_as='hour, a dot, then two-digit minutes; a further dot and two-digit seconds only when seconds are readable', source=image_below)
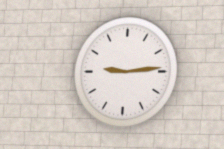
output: 9.14
